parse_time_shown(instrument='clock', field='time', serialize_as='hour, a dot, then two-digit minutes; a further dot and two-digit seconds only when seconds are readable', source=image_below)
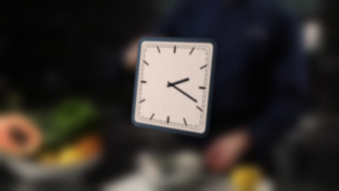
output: 2.19
